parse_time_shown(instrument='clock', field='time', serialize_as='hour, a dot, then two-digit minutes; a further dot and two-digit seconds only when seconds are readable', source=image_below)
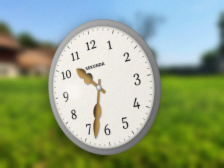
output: 10.33
